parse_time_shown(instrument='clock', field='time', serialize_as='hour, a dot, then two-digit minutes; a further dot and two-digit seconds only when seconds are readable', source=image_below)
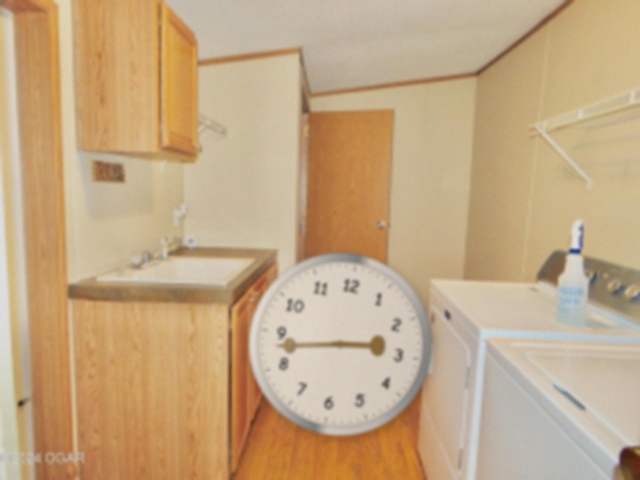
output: 2.43
